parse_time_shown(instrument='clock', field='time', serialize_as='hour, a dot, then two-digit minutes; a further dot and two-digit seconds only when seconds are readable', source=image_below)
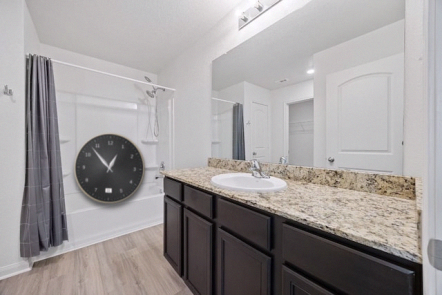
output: 12.53
